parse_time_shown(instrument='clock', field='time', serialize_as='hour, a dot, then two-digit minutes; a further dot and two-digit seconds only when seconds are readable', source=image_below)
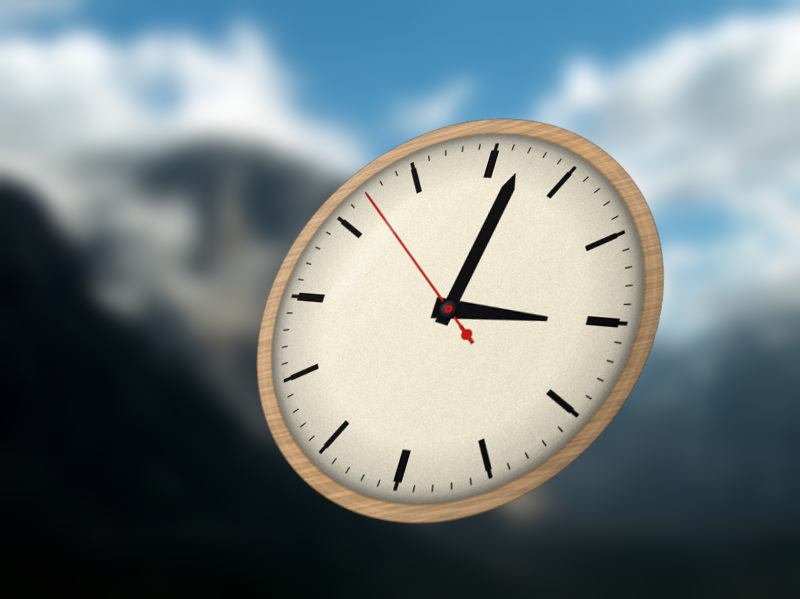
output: 3.01.52
